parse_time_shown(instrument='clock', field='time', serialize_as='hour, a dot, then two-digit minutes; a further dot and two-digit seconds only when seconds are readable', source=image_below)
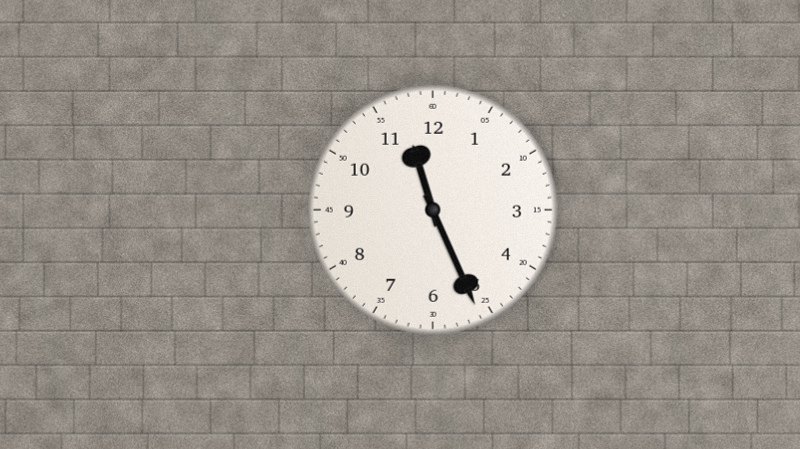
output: 11.26
